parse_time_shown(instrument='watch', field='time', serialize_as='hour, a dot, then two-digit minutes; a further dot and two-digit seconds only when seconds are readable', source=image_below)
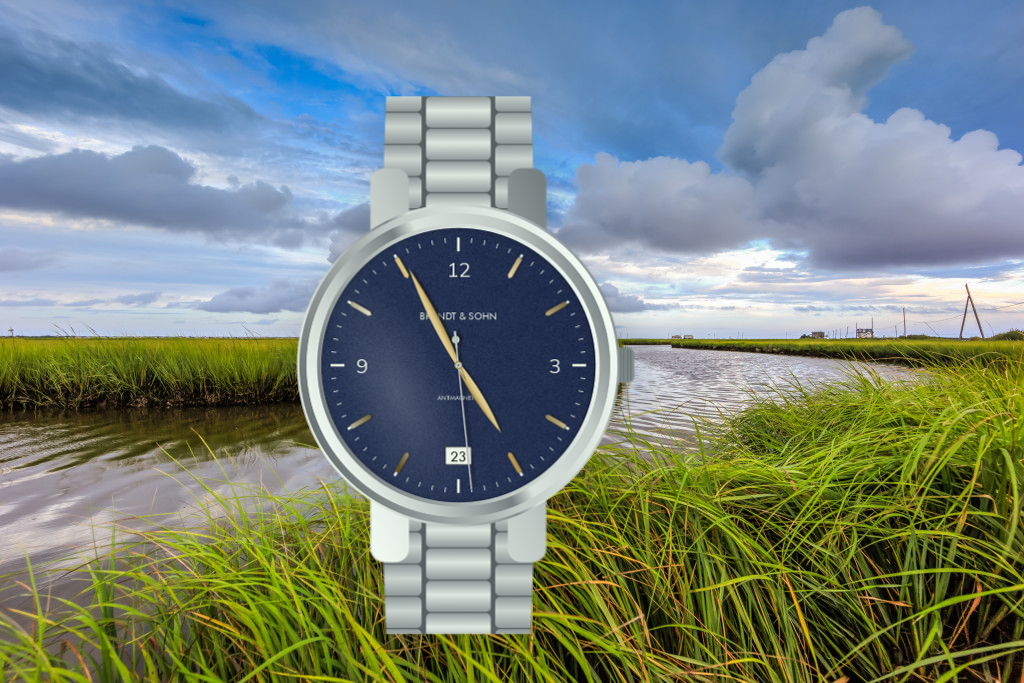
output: 4.55.29
